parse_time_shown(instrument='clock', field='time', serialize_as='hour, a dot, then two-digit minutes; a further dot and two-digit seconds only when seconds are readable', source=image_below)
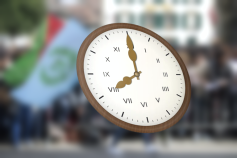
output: 8.00
